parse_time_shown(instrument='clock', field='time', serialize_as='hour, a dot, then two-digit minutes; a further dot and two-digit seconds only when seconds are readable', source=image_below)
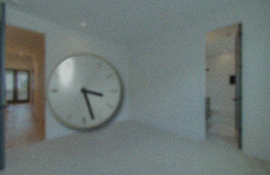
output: 3.27
